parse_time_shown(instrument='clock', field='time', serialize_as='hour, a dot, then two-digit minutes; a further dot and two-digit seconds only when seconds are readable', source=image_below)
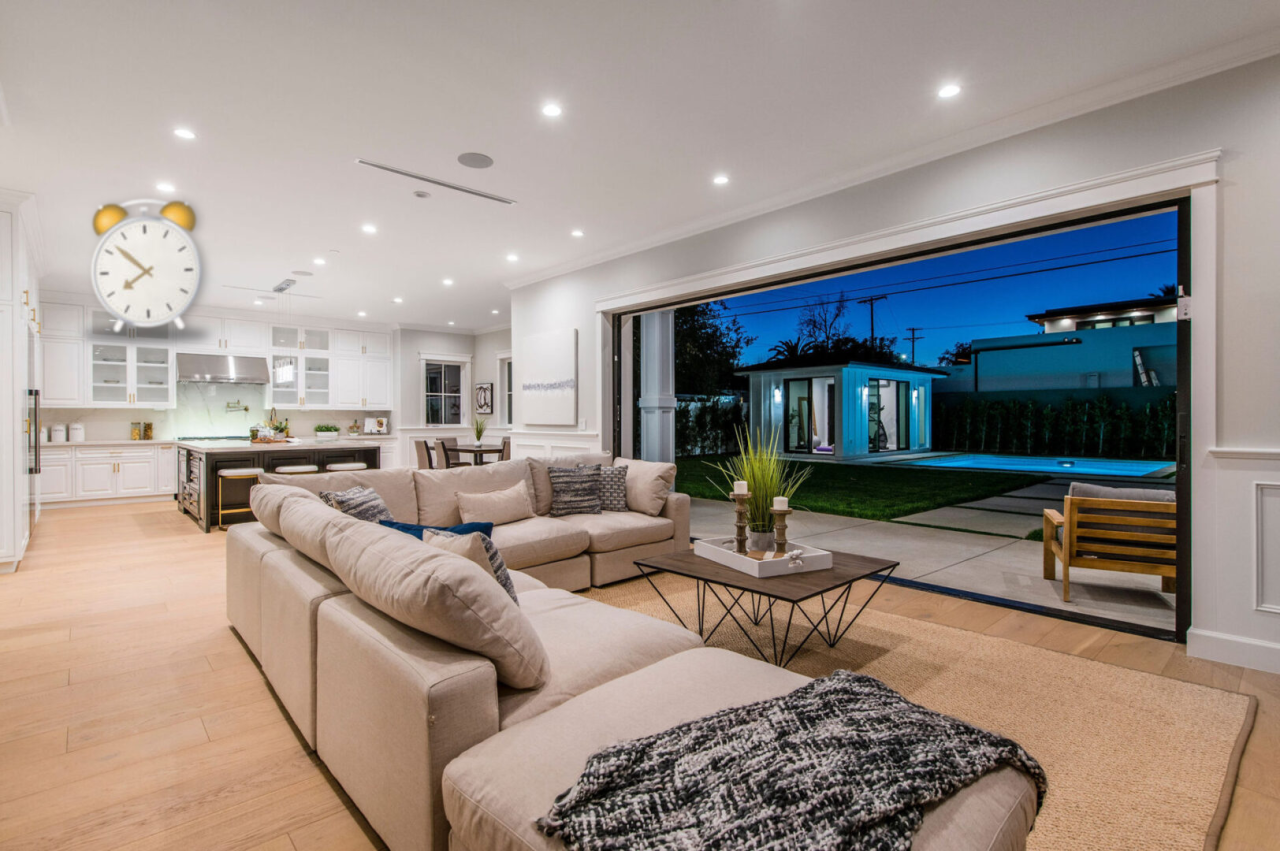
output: 7.52
